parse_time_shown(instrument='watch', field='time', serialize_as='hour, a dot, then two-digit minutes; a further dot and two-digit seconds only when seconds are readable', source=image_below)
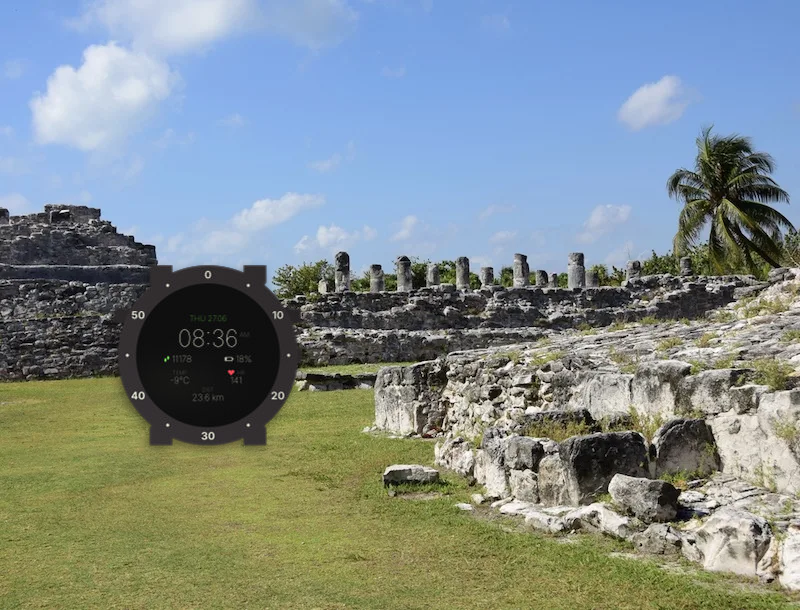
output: 8.36
